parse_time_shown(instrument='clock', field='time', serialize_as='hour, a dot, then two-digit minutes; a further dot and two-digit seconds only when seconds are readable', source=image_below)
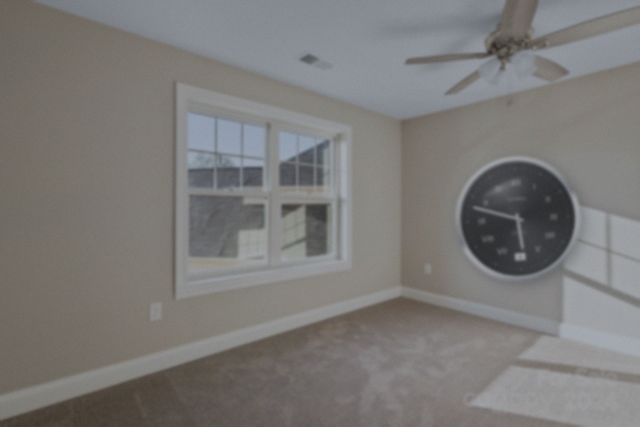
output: 5.48
